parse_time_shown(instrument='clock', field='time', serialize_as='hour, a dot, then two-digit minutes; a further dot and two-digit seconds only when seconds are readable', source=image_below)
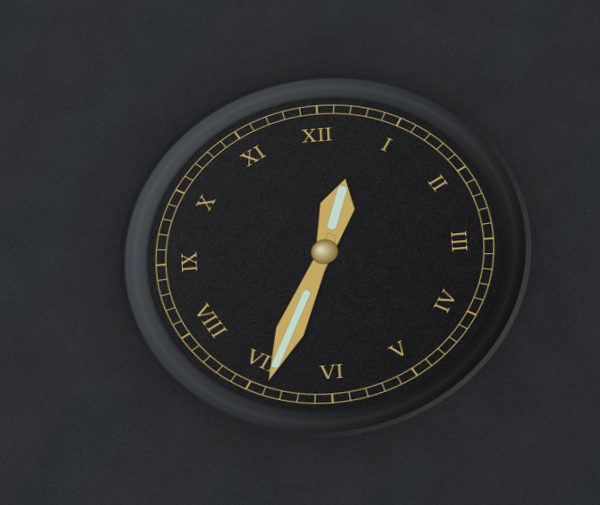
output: 12.34
